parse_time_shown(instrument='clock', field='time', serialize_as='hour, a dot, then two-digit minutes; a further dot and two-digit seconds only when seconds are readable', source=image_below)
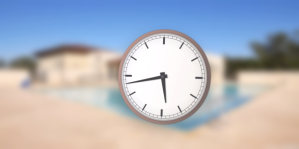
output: 5.43
